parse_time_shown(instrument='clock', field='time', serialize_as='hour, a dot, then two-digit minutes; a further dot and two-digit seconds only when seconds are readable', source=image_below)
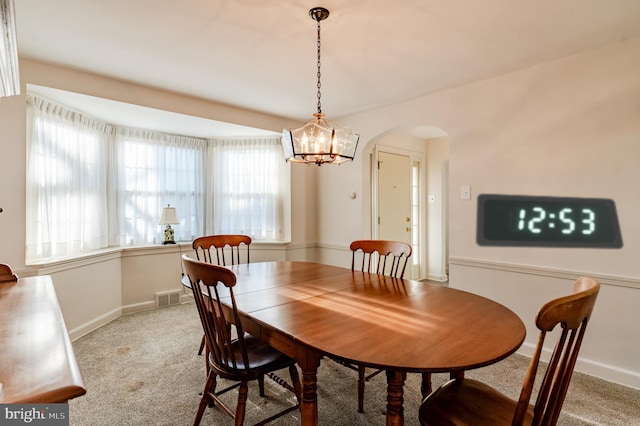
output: 12.53
